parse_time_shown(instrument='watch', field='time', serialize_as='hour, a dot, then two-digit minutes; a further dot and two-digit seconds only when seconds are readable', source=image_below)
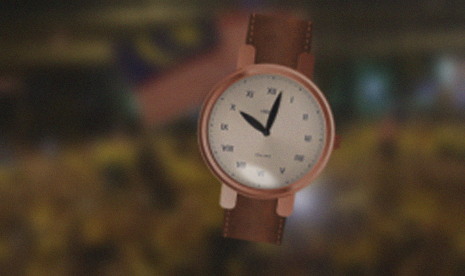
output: 10.02
